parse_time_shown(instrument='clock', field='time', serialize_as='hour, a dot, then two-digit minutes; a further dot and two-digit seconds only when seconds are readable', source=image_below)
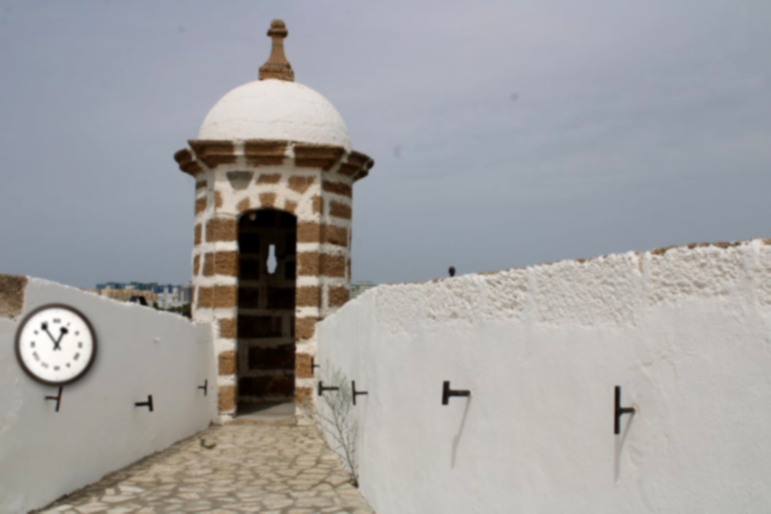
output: 12.54
